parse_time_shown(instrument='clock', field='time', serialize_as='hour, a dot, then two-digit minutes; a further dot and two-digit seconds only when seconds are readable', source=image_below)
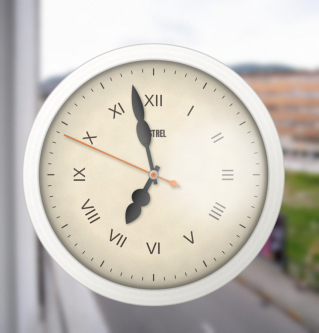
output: 6.57.49
